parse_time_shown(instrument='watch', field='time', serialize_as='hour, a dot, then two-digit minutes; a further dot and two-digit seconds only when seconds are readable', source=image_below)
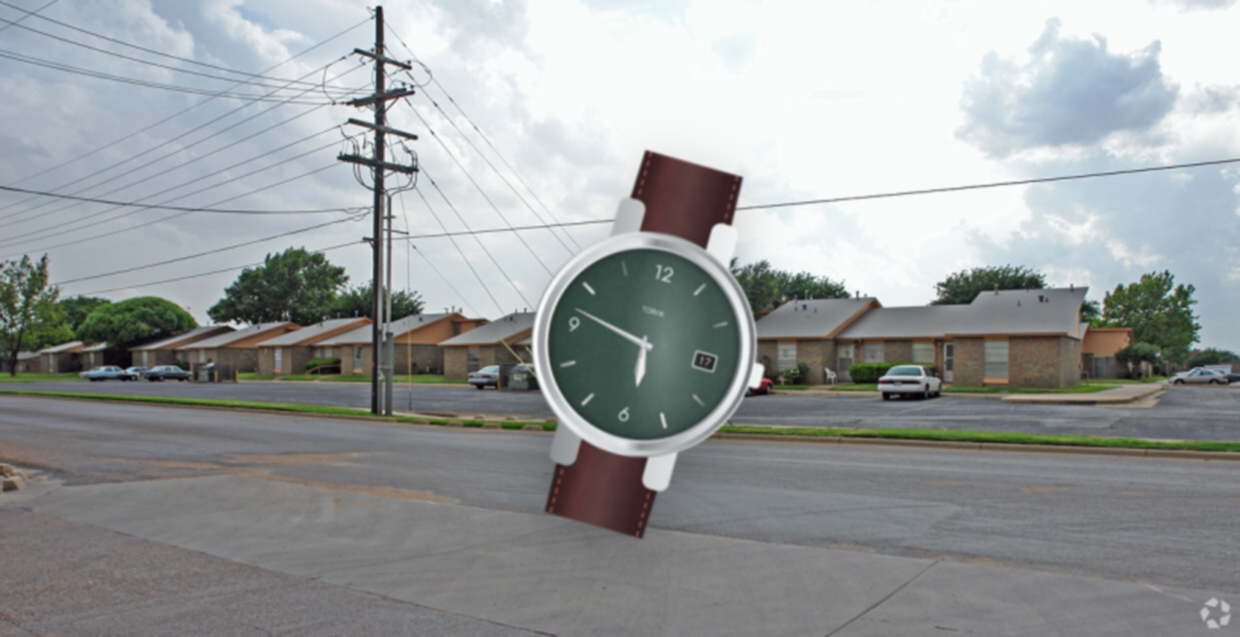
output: 5.47
